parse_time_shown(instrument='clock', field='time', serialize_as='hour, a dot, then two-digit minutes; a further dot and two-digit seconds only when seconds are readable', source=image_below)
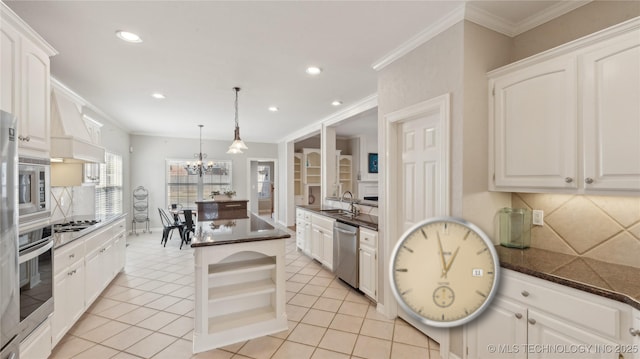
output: 12.58
